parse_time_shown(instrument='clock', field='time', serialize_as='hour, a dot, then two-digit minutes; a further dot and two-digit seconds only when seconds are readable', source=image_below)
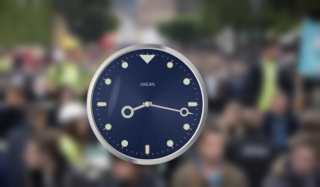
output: 8.17
